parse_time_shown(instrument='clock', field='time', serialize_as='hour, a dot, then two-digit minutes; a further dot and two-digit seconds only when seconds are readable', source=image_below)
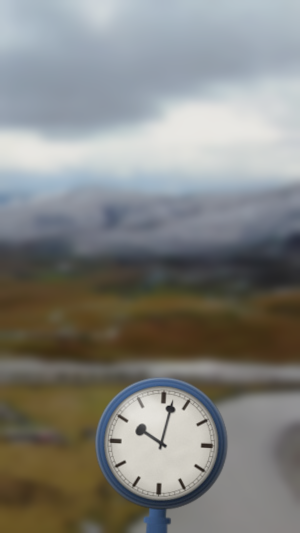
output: 10.02
